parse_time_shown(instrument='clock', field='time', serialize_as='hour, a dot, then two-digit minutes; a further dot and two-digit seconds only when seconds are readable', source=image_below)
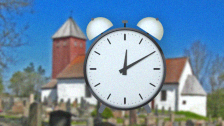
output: 12.10
